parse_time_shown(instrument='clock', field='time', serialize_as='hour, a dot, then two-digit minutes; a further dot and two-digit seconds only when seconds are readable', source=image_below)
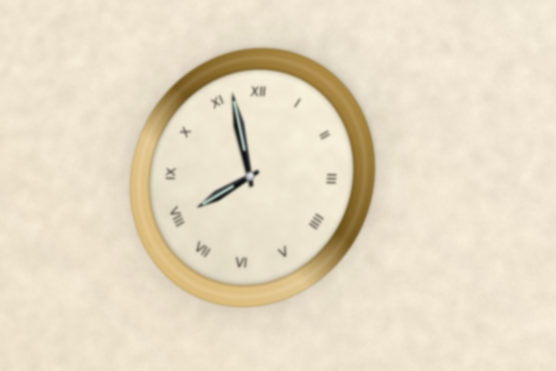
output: 7.57
